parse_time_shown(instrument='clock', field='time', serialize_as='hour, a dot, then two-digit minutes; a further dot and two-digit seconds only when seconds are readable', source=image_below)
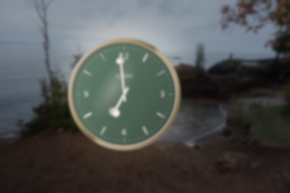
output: 6.59
